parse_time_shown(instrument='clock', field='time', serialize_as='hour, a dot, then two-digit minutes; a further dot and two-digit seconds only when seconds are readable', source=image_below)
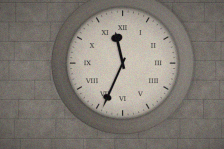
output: 11.34
